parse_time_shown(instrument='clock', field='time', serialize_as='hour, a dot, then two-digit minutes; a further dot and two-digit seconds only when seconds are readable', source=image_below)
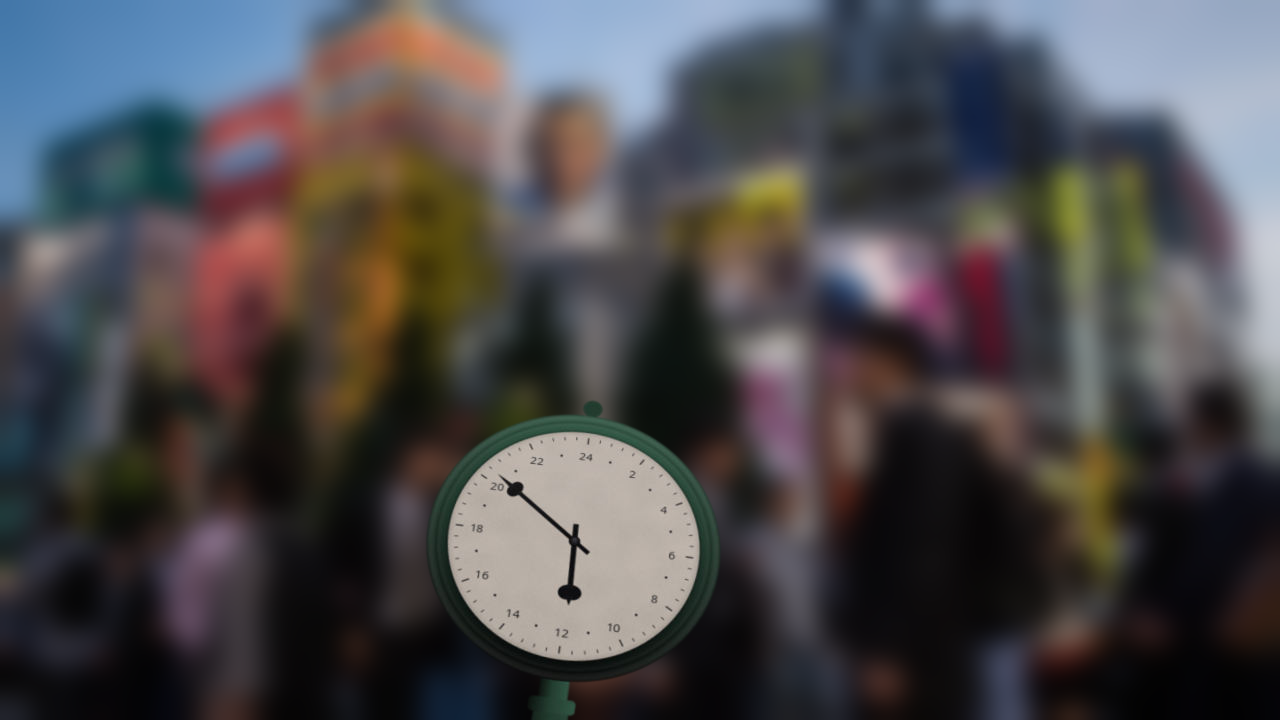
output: 11.51
